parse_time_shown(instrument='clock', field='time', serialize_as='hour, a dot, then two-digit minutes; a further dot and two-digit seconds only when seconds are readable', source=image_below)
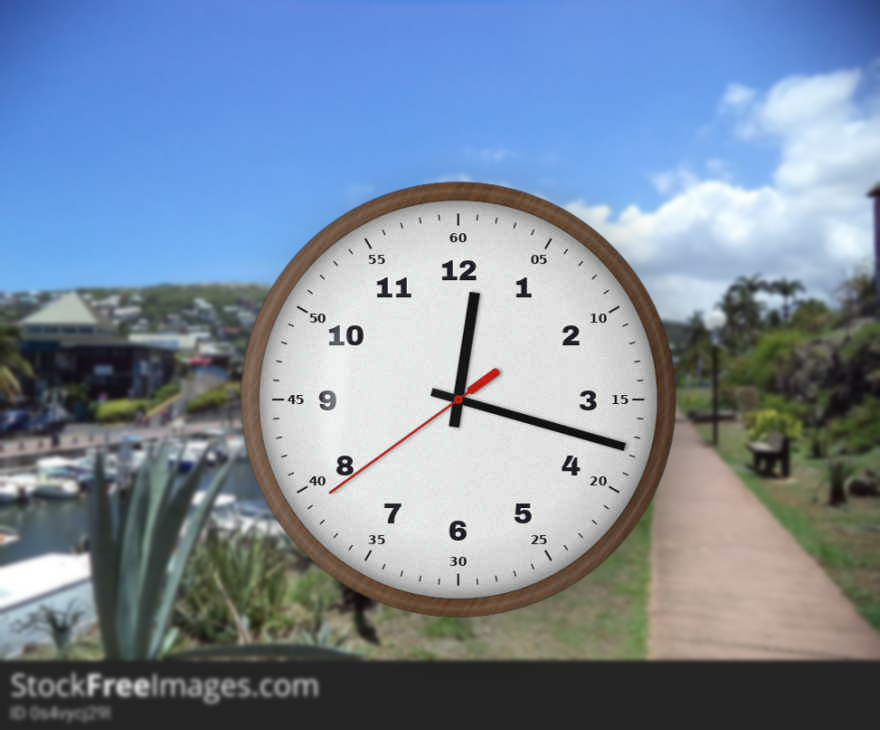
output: 12.17.39
